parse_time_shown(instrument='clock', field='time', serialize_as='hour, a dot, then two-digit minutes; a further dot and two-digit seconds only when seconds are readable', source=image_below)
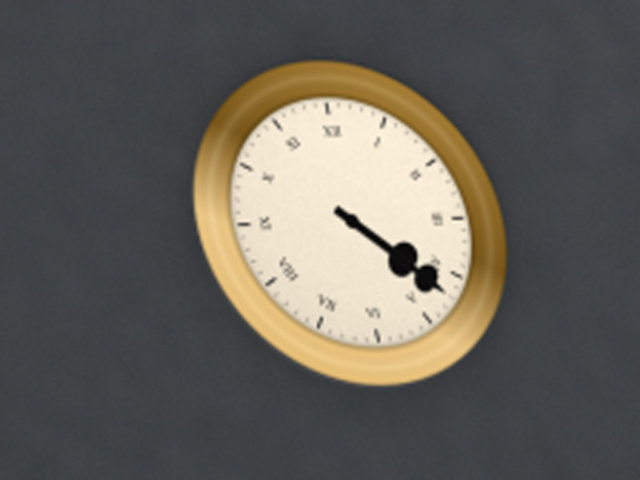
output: 4.22
